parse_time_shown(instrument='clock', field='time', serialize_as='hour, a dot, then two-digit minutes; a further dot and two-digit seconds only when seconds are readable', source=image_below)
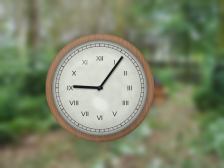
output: 9.06
